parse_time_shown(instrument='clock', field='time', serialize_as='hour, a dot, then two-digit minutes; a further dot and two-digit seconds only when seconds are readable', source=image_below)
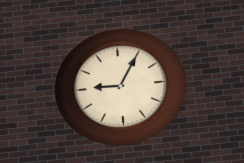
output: 9.05
